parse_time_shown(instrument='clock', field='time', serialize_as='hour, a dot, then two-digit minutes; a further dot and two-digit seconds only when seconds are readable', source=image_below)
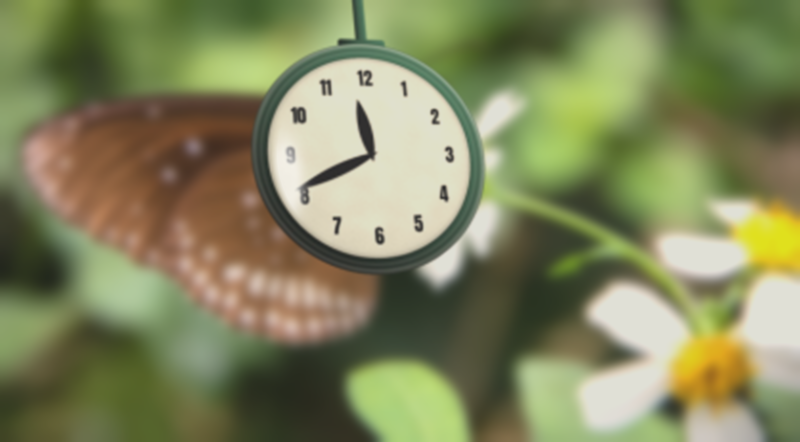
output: 11.41
